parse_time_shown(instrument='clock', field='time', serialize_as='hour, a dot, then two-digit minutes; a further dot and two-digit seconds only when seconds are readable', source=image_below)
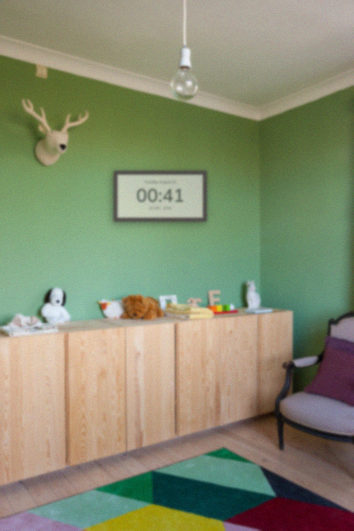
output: 0.41
